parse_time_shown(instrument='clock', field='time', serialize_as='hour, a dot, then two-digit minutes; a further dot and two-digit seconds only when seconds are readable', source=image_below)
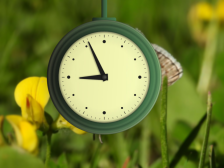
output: 8.56
